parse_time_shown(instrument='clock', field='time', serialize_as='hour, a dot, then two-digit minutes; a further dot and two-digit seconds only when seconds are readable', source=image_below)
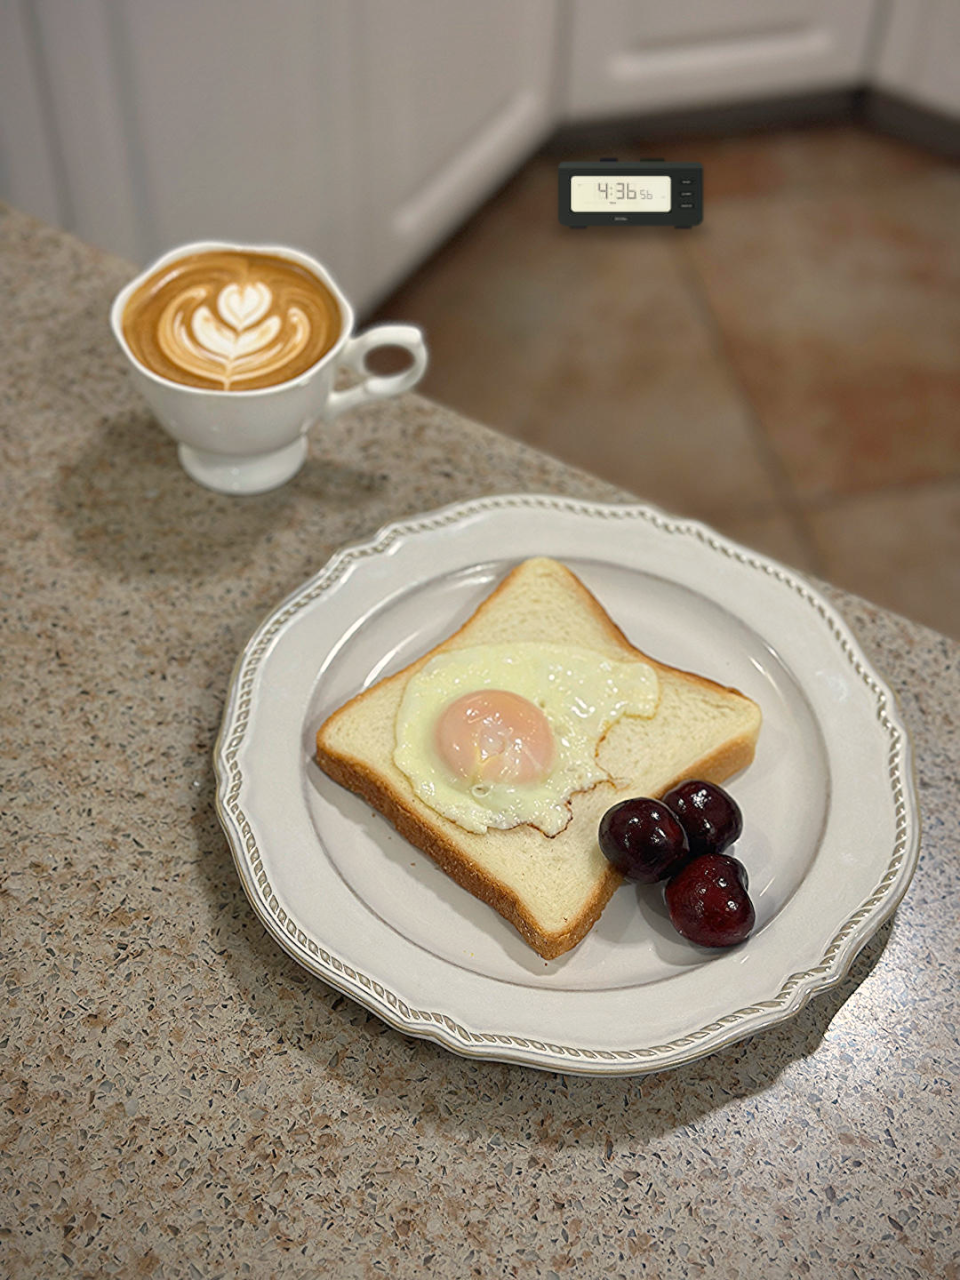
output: 4.36
